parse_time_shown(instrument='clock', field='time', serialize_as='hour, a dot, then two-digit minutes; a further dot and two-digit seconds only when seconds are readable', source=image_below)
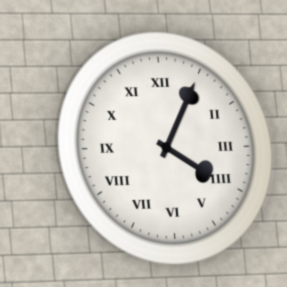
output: 4.05
